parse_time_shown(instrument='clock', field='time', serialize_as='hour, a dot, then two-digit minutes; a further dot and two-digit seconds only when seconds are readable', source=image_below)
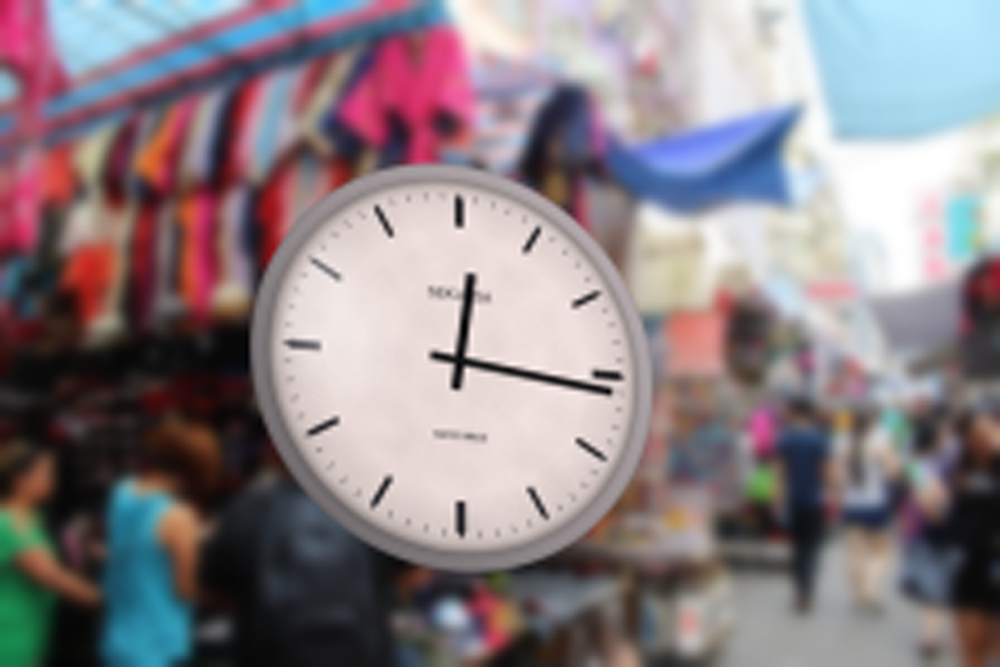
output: 12.16
